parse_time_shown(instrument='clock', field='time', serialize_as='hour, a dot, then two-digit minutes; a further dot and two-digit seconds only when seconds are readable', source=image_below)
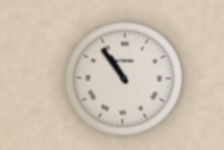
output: 10.54
